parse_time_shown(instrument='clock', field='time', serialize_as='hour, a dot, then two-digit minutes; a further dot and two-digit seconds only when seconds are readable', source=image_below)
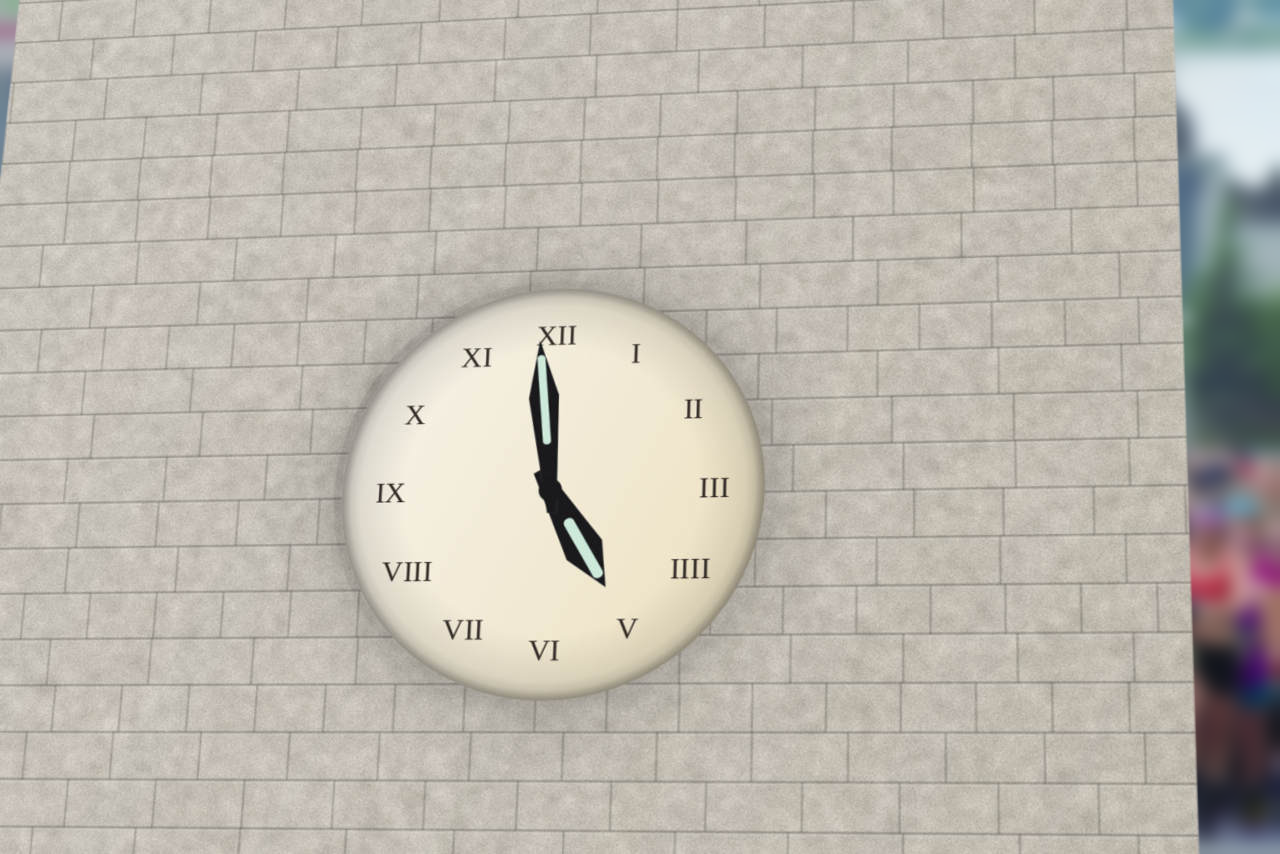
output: 4.59
